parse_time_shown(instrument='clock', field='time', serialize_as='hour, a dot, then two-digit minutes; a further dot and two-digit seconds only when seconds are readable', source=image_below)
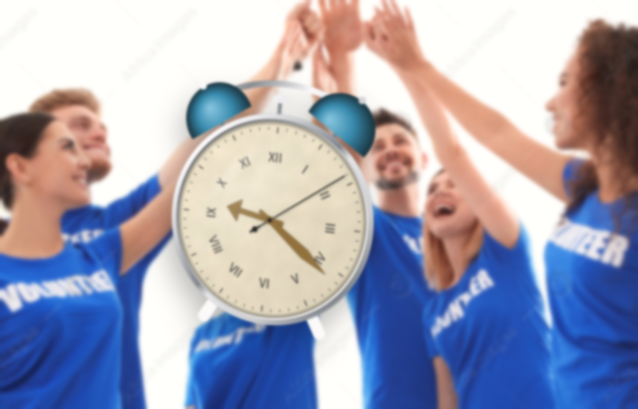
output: 9.21.09
